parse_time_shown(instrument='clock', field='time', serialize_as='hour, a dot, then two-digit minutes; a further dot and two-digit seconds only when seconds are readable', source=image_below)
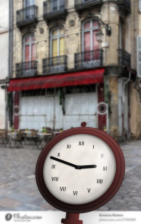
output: 2.48
